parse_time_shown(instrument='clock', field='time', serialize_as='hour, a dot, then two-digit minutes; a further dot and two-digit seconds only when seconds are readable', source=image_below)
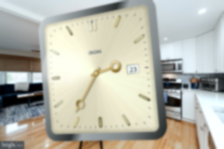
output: 2.36
